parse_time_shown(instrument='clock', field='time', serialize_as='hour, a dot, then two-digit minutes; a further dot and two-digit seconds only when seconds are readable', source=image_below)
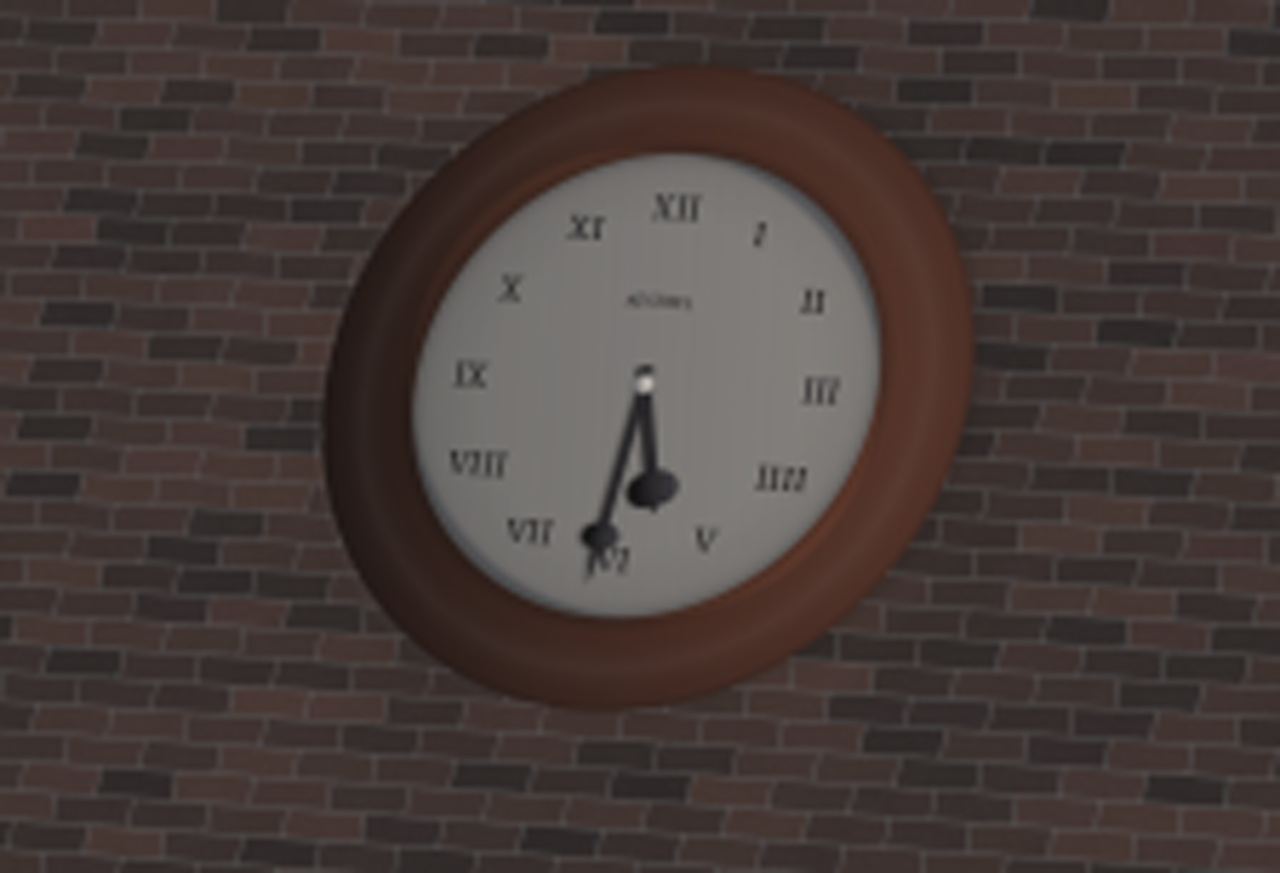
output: 5.31
